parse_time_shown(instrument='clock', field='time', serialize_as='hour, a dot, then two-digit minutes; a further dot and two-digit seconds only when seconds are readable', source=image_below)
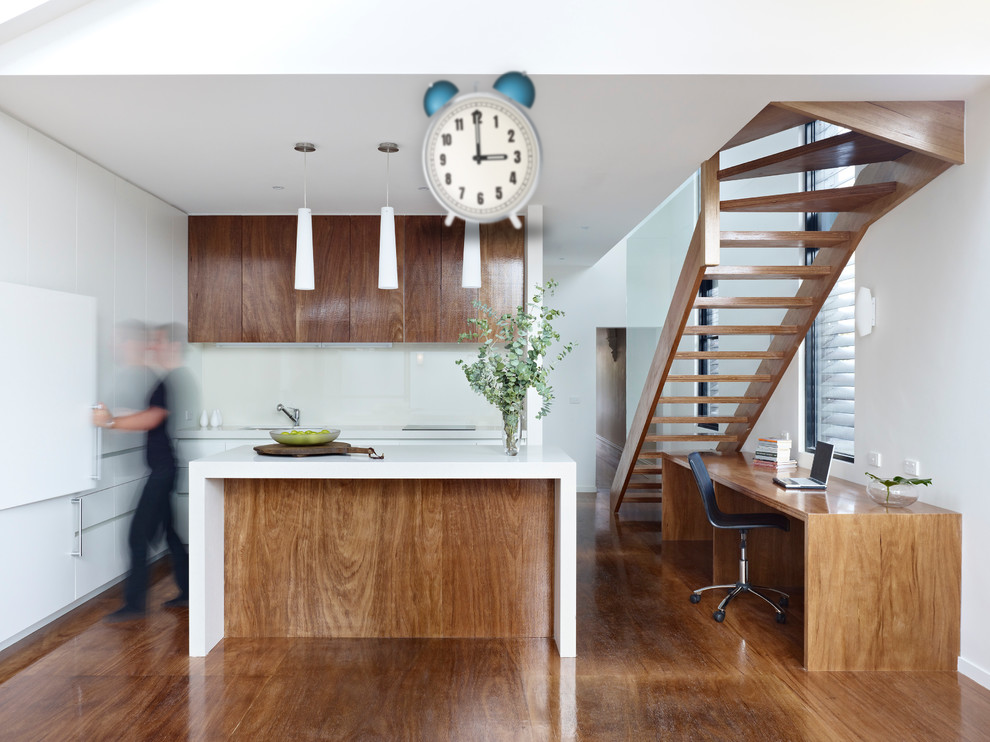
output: 3.00
